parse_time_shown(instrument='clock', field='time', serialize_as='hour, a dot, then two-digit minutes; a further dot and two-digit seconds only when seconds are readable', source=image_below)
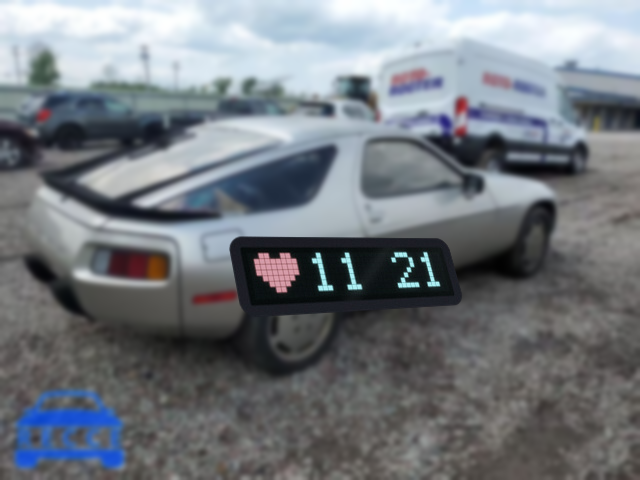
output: 11.21
